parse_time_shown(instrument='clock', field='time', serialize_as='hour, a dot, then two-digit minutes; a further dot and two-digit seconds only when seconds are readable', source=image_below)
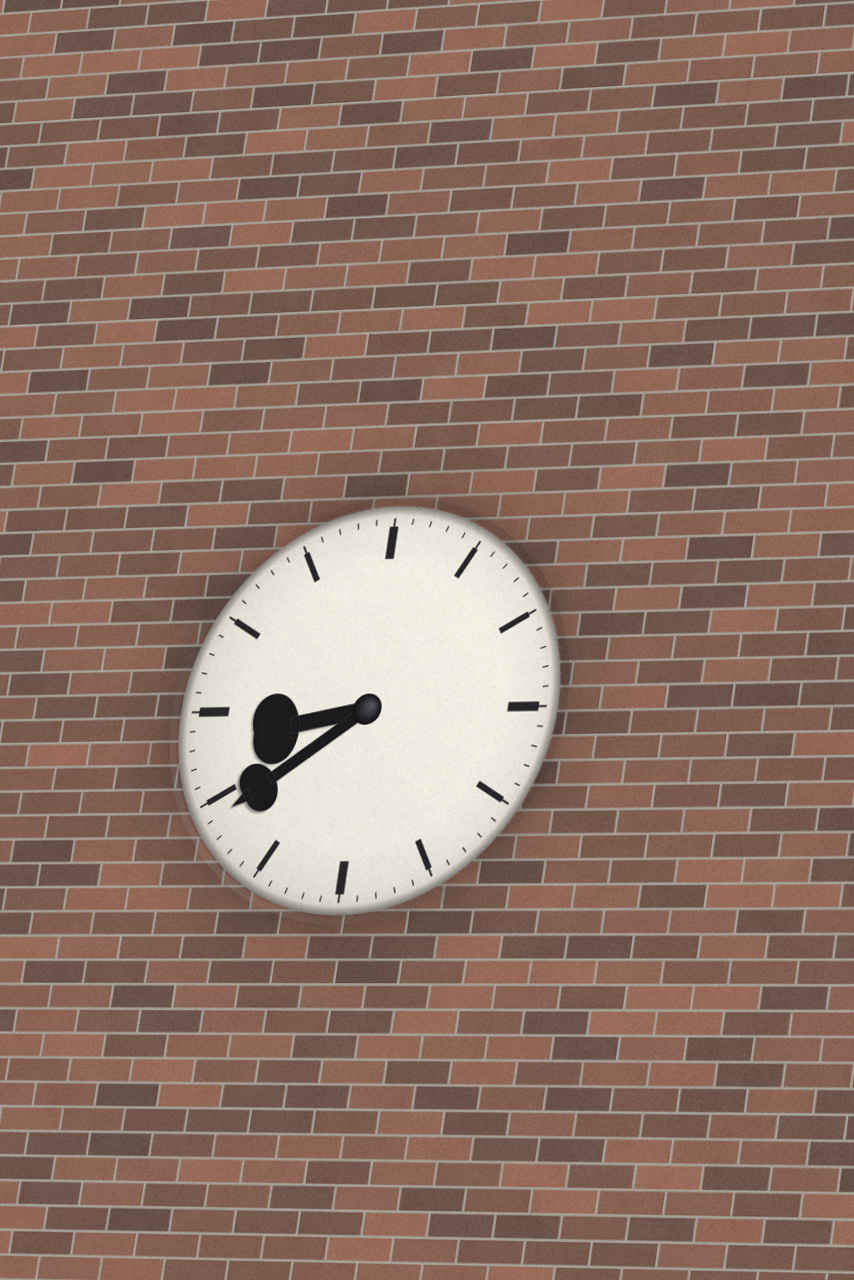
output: 8.39
